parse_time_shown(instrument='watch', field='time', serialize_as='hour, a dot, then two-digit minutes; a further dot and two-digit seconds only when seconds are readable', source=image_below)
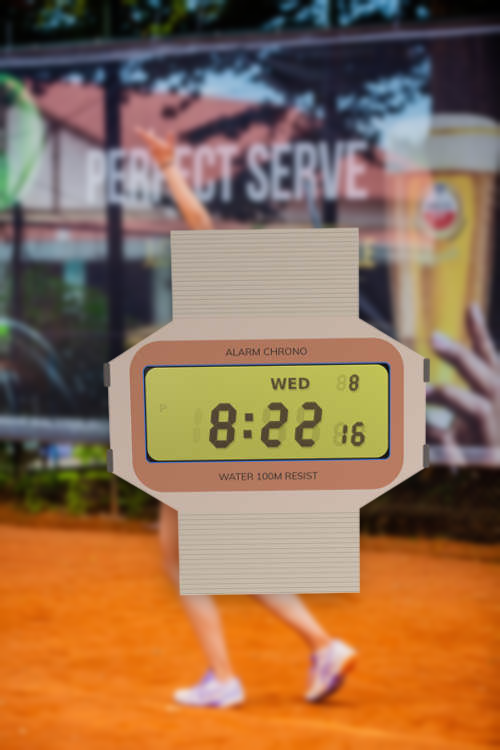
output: 8.22.16
